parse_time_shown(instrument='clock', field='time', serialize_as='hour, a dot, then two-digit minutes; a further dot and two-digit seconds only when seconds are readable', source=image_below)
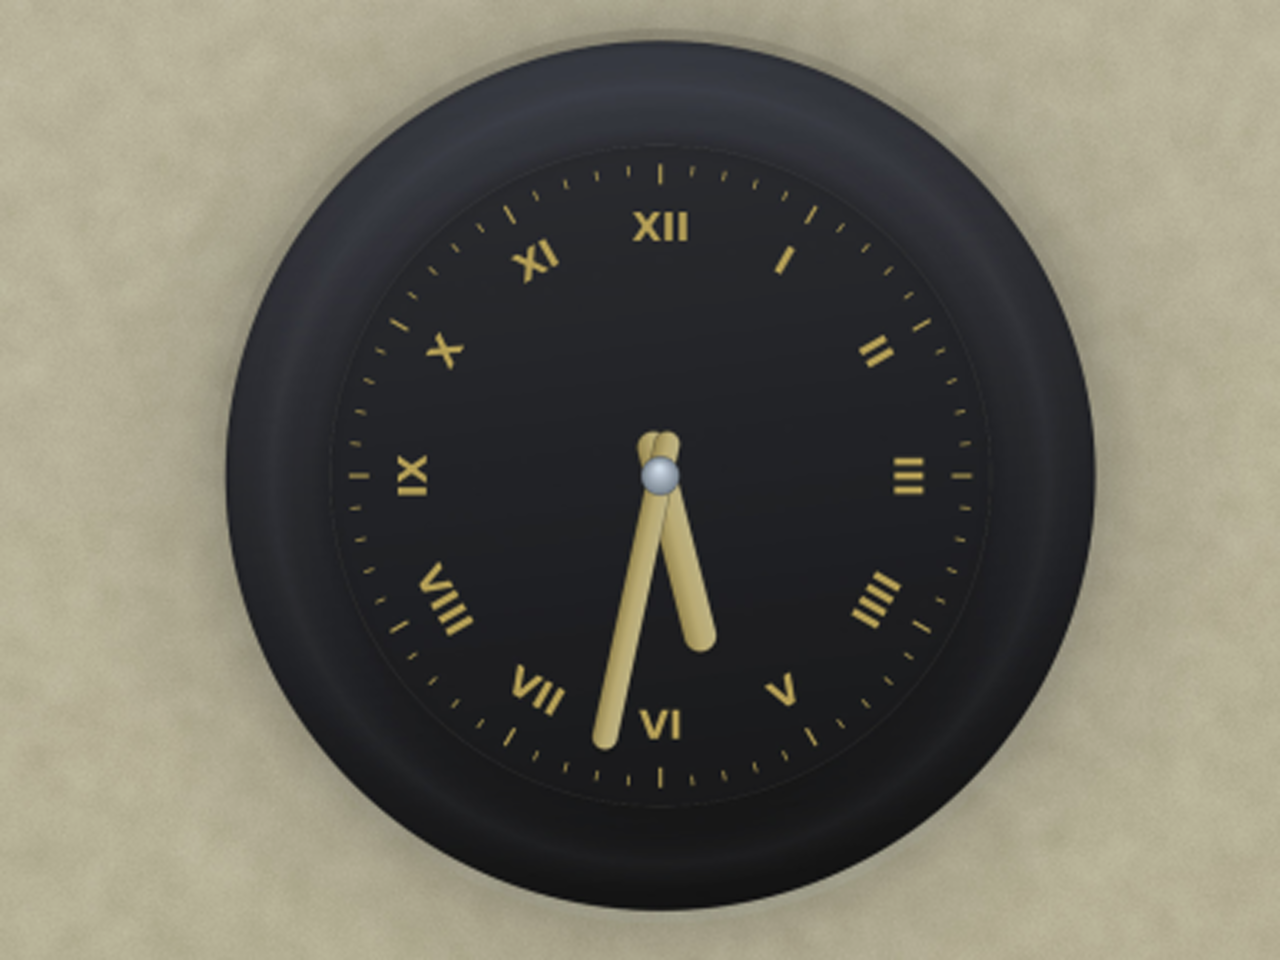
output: 5.32
